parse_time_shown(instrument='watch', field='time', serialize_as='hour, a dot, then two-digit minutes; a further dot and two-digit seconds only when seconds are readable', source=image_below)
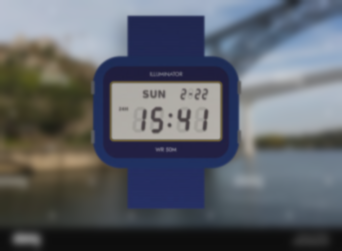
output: 15.41
